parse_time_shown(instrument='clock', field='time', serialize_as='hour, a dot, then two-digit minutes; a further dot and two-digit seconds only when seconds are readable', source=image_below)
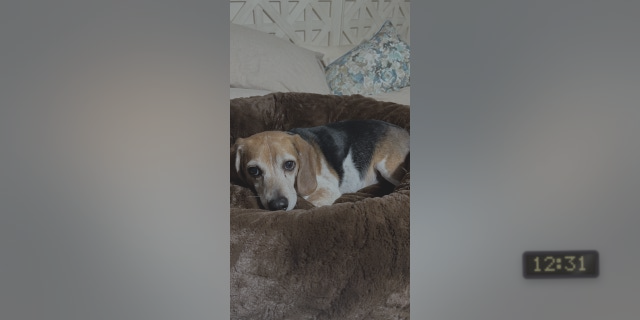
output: 12.31
